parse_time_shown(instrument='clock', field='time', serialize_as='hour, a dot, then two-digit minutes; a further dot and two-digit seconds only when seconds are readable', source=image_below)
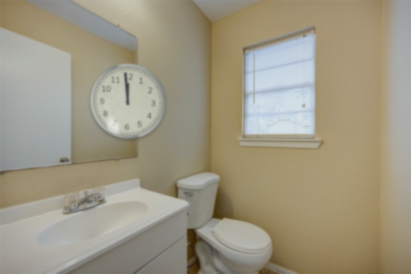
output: 11.59
